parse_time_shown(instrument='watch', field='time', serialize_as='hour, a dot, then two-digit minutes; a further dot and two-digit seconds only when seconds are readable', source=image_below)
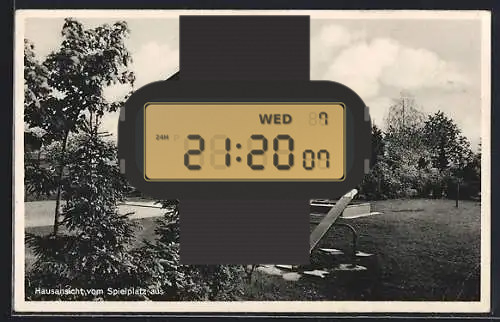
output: 21.20.07
